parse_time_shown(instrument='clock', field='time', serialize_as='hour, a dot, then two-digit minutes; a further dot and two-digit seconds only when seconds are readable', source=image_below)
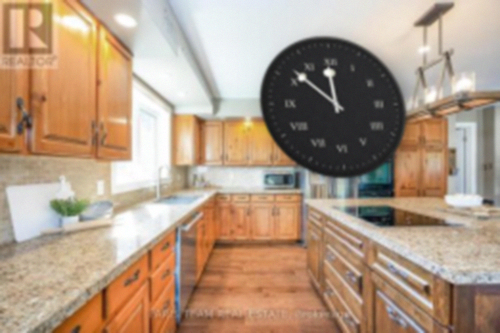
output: 11.52
